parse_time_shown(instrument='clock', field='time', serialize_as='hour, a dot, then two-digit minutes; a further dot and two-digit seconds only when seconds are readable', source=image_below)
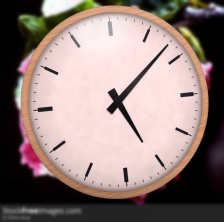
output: 5.08
